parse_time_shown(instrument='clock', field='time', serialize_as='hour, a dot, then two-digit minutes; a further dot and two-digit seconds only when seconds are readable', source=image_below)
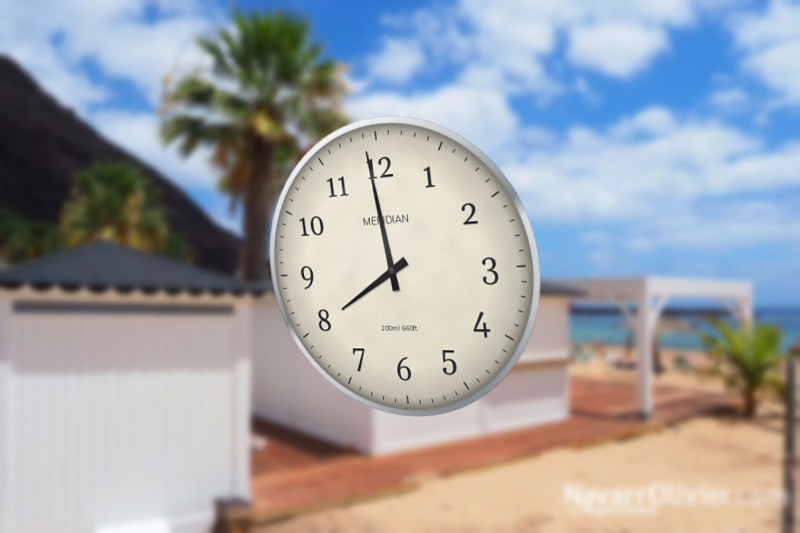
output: 7.59
